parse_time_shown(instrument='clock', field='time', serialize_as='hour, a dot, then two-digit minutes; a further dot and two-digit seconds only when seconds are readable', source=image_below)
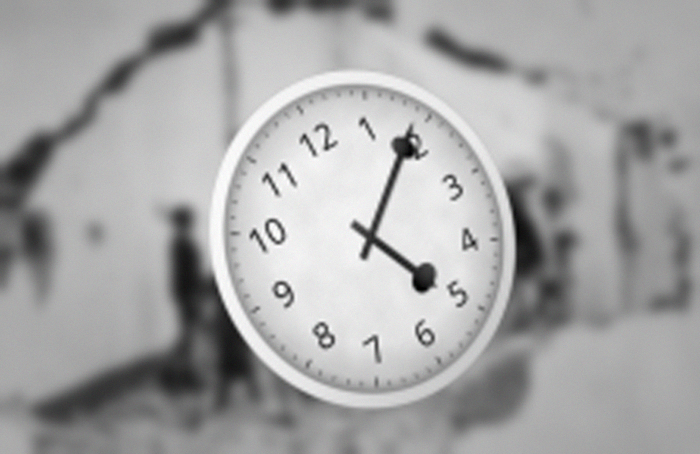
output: 5.09
